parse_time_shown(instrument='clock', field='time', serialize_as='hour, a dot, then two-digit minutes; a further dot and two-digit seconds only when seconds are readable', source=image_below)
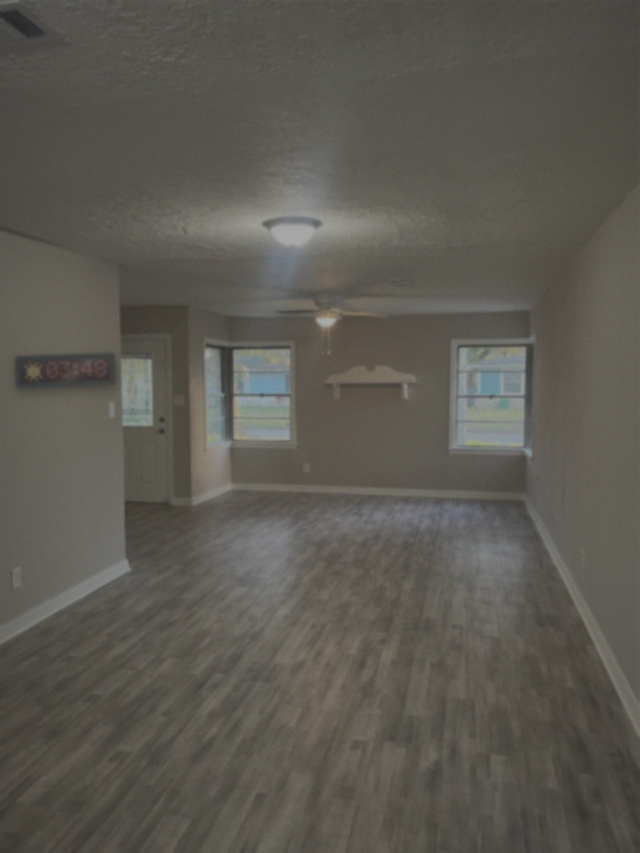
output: 3.48
